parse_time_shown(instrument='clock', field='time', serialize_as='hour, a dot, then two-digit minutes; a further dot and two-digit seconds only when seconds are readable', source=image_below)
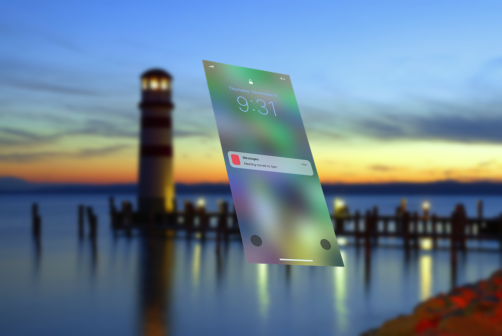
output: 9.31
